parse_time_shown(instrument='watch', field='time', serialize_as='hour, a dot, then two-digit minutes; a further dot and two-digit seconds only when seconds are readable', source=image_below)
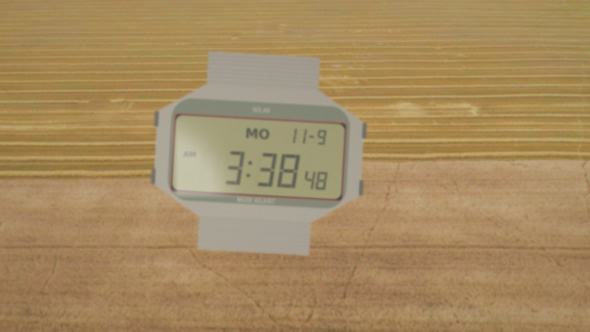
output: 3.38.48
